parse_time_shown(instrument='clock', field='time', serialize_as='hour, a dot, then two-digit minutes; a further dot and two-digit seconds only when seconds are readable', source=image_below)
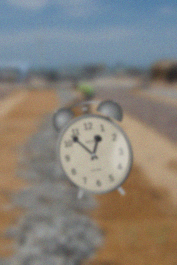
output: 12.53
